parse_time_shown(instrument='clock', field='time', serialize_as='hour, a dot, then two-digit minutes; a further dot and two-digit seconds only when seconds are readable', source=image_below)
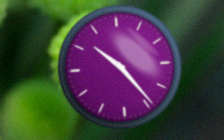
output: 10.24
